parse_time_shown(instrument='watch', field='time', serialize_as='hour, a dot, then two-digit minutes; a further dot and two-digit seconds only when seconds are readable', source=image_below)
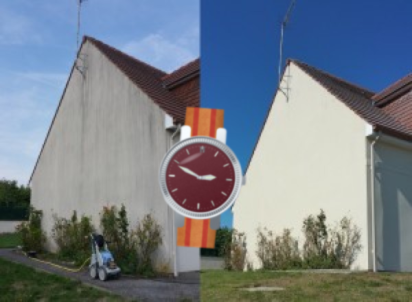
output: 2.49
